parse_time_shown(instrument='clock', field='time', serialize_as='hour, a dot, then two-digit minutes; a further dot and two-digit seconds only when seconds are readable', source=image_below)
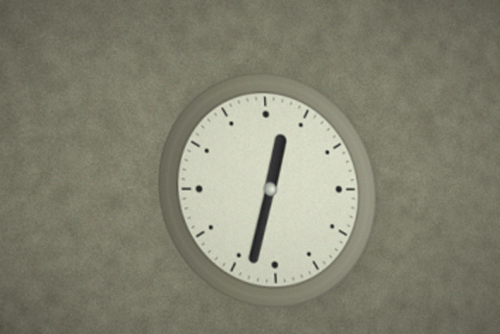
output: 12.33
